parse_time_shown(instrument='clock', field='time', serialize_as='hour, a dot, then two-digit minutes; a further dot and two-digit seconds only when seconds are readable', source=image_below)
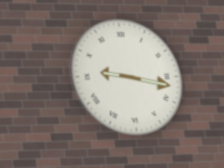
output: 9.17
